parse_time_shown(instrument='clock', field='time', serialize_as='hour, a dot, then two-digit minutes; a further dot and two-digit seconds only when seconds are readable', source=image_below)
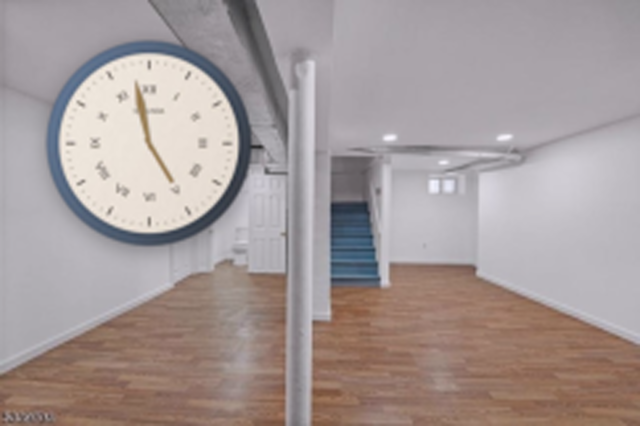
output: 4.58
